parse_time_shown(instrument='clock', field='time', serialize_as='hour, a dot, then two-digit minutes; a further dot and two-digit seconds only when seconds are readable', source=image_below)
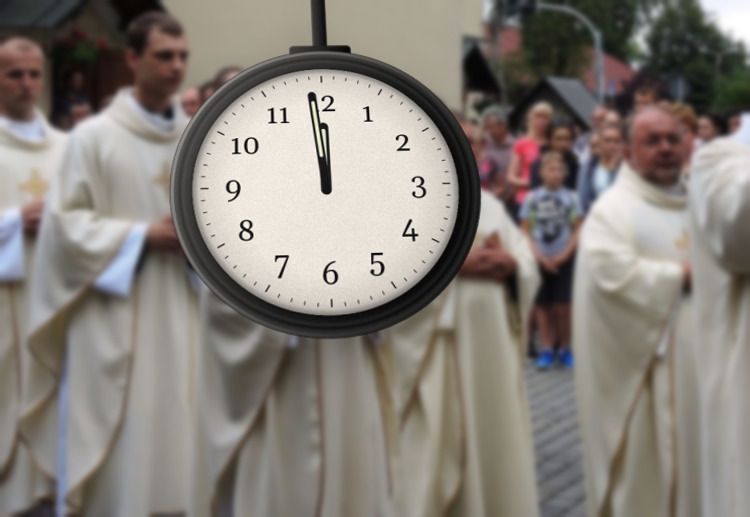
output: 11.59
